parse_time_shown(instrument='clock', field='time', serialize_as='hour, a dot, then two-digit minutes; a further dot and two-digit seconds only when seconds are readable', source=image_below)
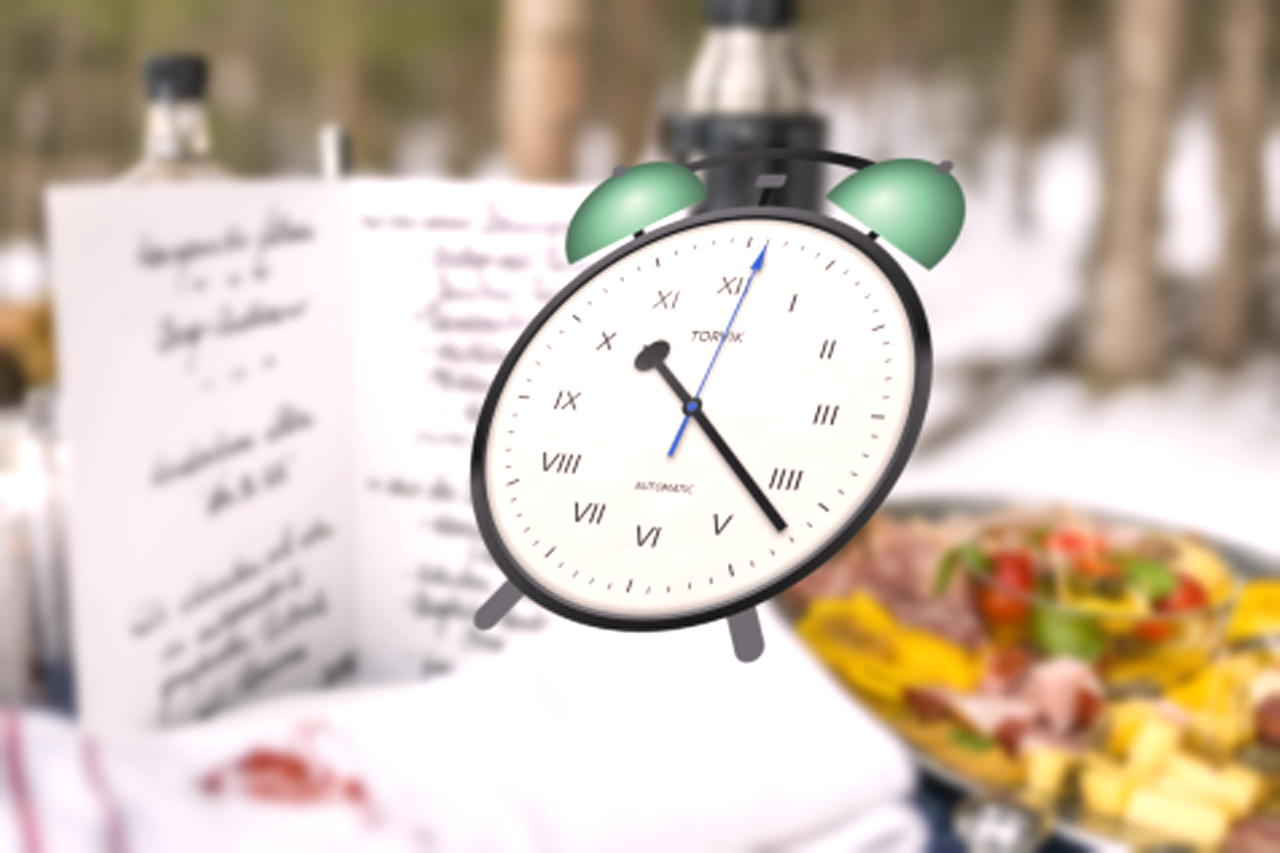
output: 10.22.01
